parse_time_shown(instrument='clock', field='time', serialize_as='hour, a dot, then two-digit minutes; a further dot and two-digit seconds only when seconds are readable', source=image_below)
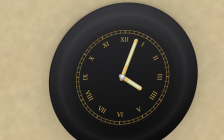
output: 4.03
